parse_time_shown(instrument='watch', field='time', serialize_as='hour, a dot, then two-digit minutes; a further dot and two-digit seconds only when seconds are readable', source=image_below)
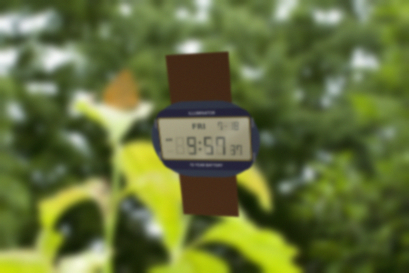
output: 9.57
